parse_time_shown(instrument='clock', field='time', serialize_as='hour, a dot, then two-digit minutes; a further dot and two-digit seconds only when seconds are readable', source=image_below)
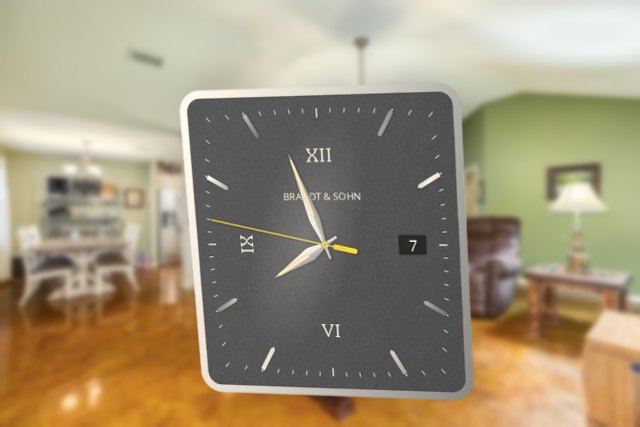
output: 7.56.47
